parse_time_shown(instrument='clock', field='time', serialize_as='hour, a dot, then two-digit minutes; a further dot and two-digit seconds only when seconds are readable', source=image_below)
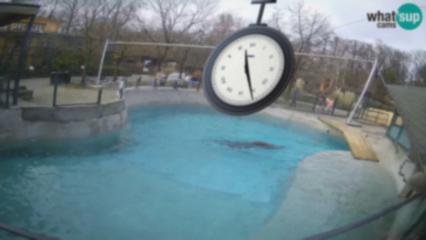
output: 11.26
